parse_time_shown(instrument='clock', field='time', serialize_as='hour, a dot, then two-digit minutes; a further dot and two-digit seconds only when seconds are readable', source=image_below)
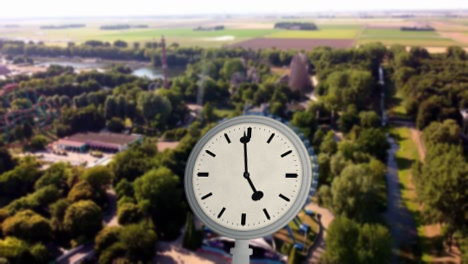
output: 4.59
